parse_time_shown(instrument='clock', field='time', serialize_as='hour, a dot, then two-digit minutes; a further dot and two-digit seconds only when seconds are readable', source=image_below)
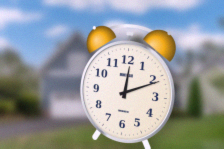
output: 12.11
